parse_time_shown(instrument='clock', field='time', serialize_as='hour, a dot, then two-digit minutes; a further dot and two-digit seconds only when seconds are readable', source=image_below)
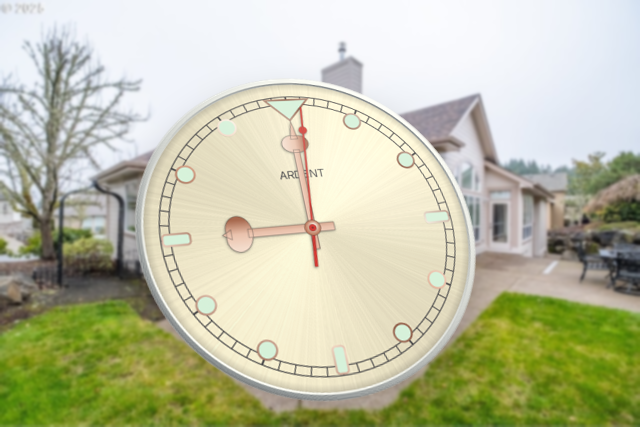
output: 9.00.01
